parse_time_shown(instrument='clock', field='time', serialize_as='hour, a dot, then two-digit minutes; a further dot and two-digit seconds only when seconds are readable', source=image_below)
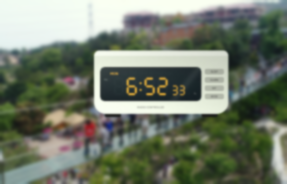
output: 6.52
